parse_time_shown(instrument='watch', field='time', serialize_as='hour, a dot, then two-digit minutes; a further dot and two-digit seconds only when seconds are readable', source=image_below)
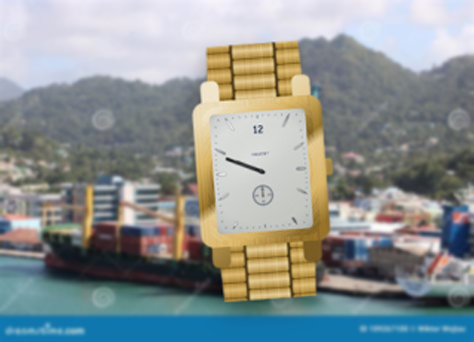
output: 9.49
